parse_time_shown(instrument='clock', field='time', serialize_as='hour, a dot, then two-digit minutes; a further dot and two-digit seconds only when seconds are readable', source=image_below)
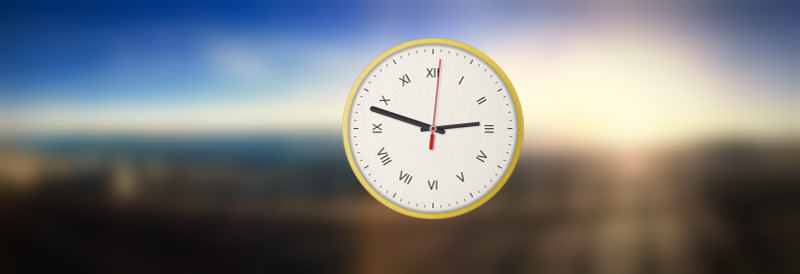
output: 2.48.01
